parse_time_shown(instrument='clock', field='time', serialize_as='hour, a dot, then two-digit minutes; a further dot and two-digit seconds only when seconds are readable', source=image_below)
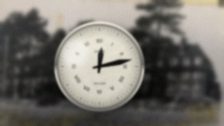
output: 12.13
